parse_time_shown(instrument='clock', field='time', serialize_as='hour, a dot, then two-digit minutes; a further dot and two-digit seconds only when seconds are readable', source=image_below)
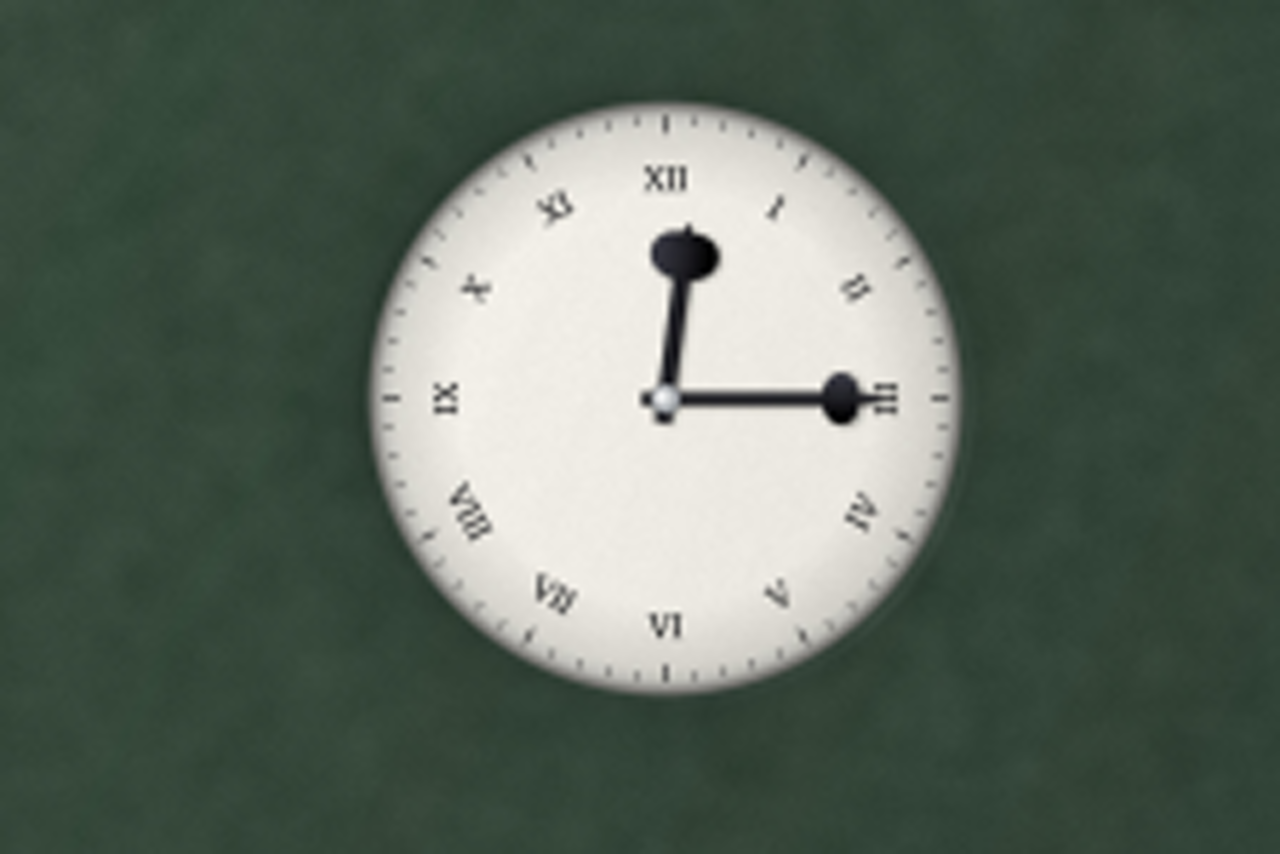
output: 12.15
